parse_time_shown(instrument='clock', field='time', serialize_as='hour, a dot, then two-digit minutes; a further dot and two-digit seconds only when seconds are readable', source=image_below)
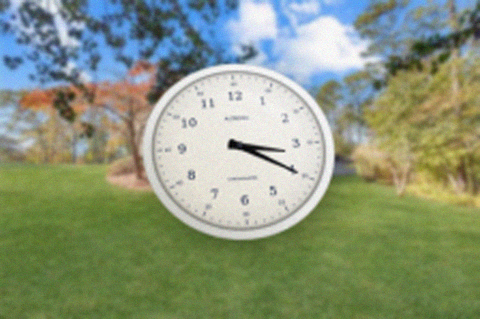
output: 3.20
